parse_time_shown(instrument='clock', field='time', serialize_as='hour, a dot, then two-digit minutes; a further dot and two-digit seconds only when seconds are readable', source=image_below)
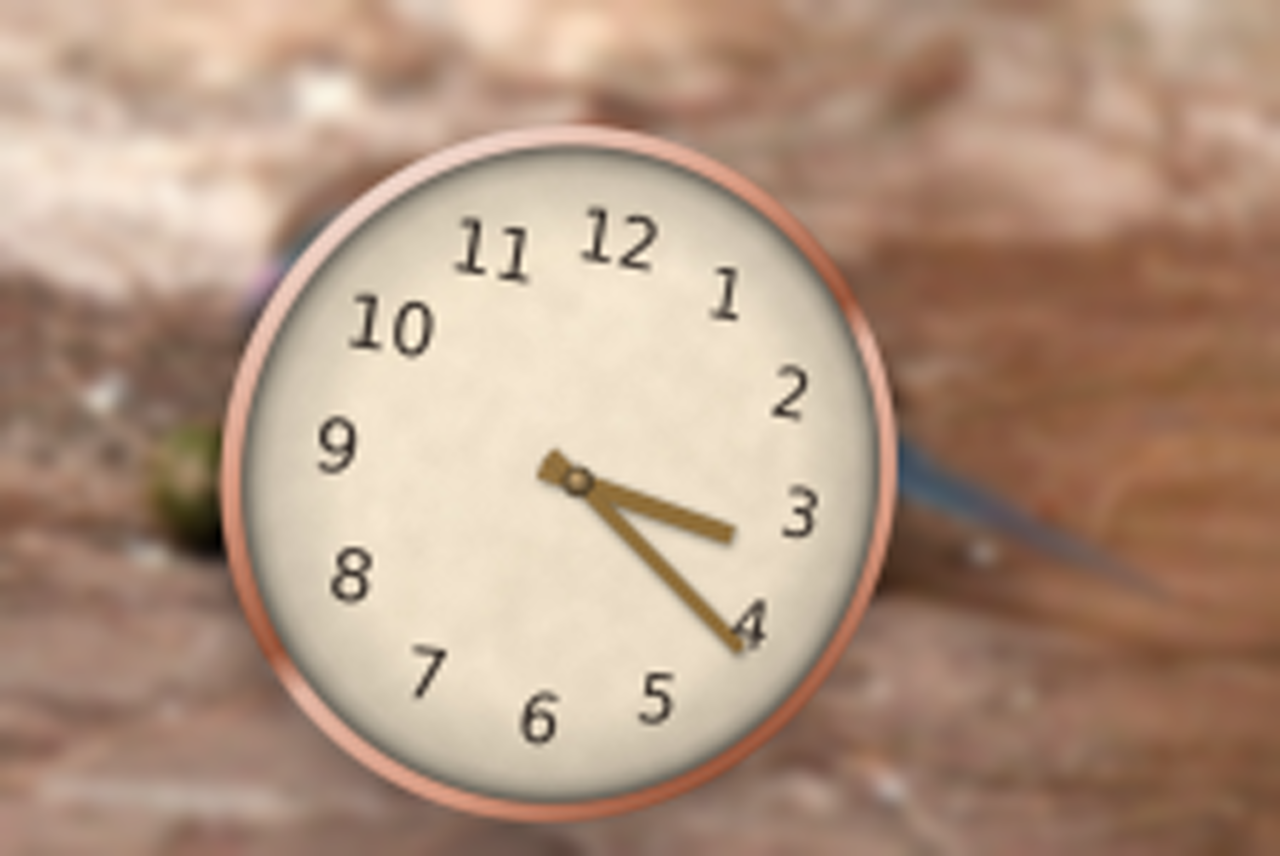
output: 3.21
